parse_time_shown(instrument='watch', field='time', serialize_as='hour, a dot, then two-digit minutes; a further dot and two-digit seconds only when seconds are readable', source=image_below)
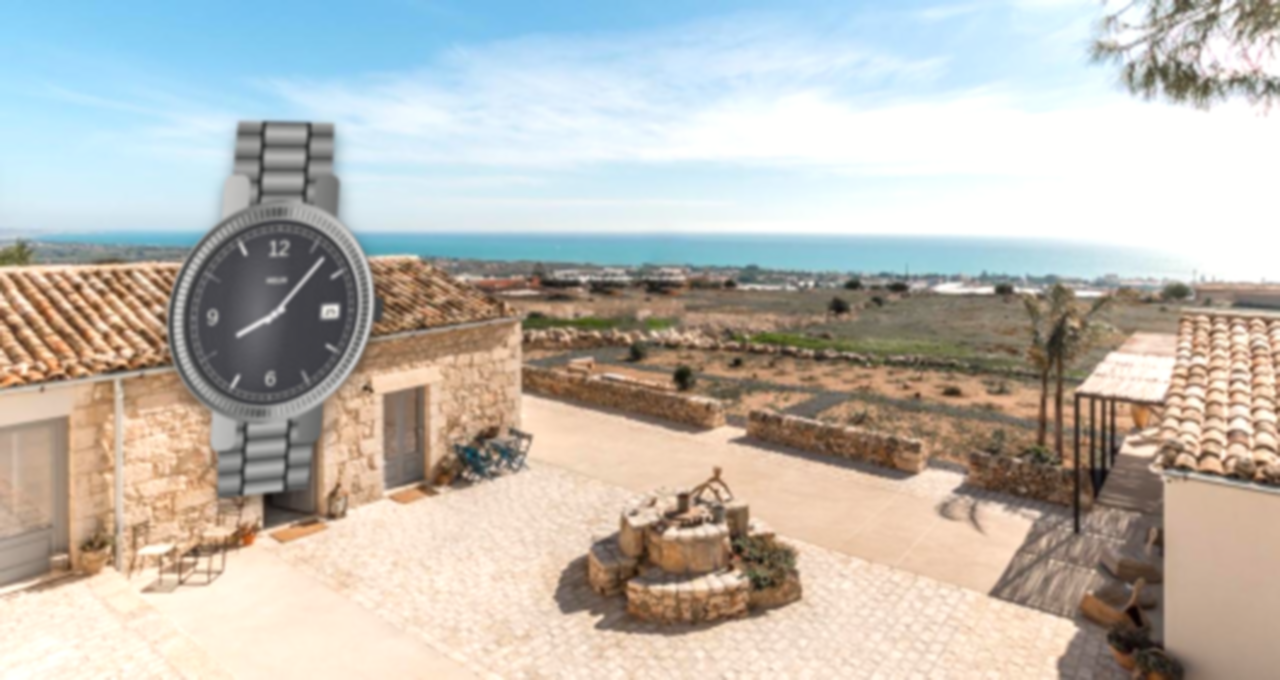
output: 8.07
